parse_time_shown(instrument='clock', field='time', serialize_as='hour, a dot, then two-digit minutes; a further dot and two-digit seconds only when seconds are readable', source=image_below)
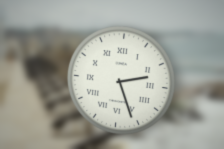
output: 2.26
